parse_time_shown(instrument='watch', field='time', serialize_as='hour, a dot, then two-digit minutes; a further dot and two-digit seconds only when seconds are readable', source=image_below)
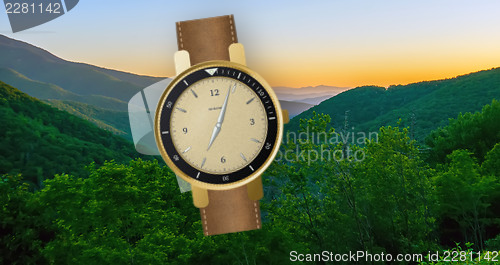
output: 7.04
